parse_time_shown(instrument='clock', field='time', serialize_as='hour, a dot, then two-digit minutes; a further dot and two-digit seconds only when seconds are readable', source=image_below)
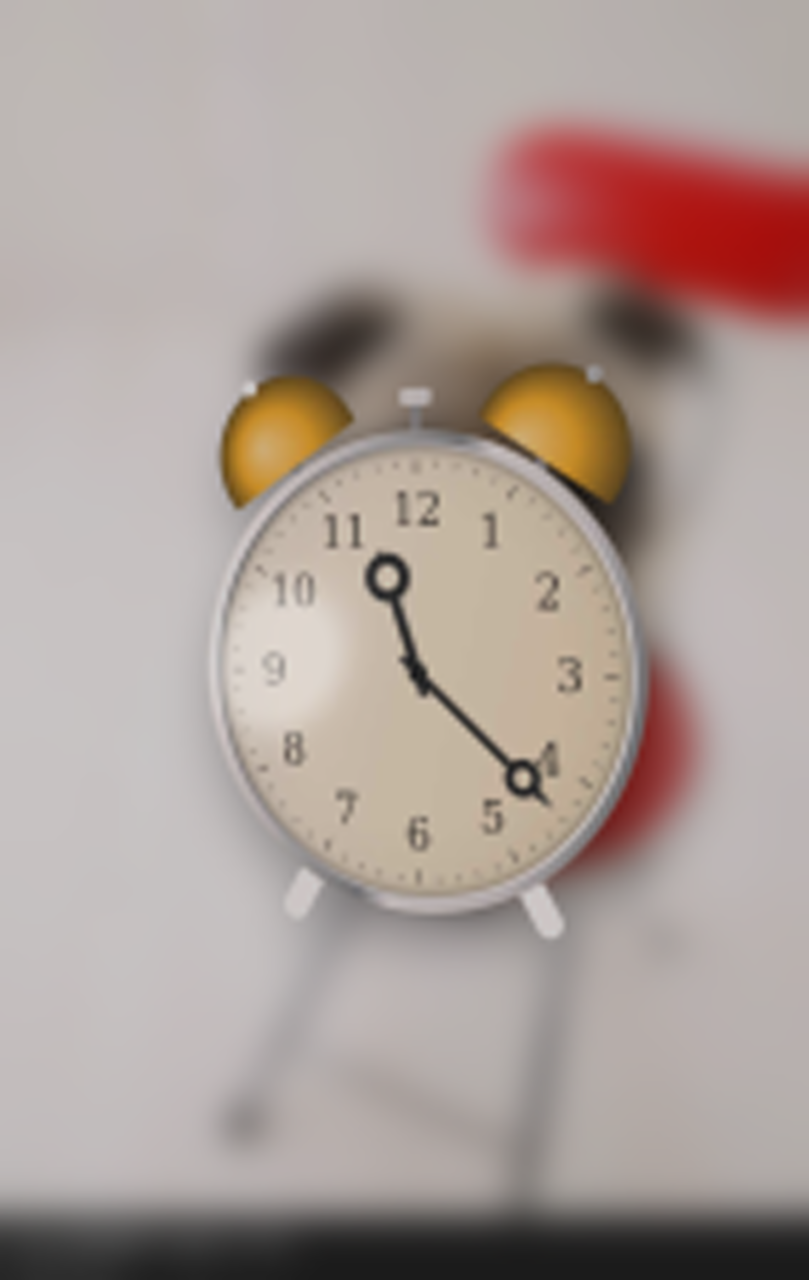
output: 11.22
